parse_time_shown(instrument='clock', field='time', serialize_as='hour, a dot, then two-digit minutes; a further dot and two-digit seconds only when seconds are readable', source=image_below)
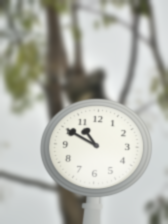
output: 10.50
